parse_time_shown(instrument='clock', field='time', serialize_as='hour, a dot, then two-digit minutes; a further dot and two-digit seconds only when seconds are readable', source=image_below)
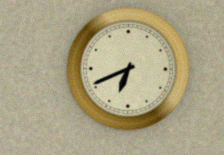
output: 6.41
